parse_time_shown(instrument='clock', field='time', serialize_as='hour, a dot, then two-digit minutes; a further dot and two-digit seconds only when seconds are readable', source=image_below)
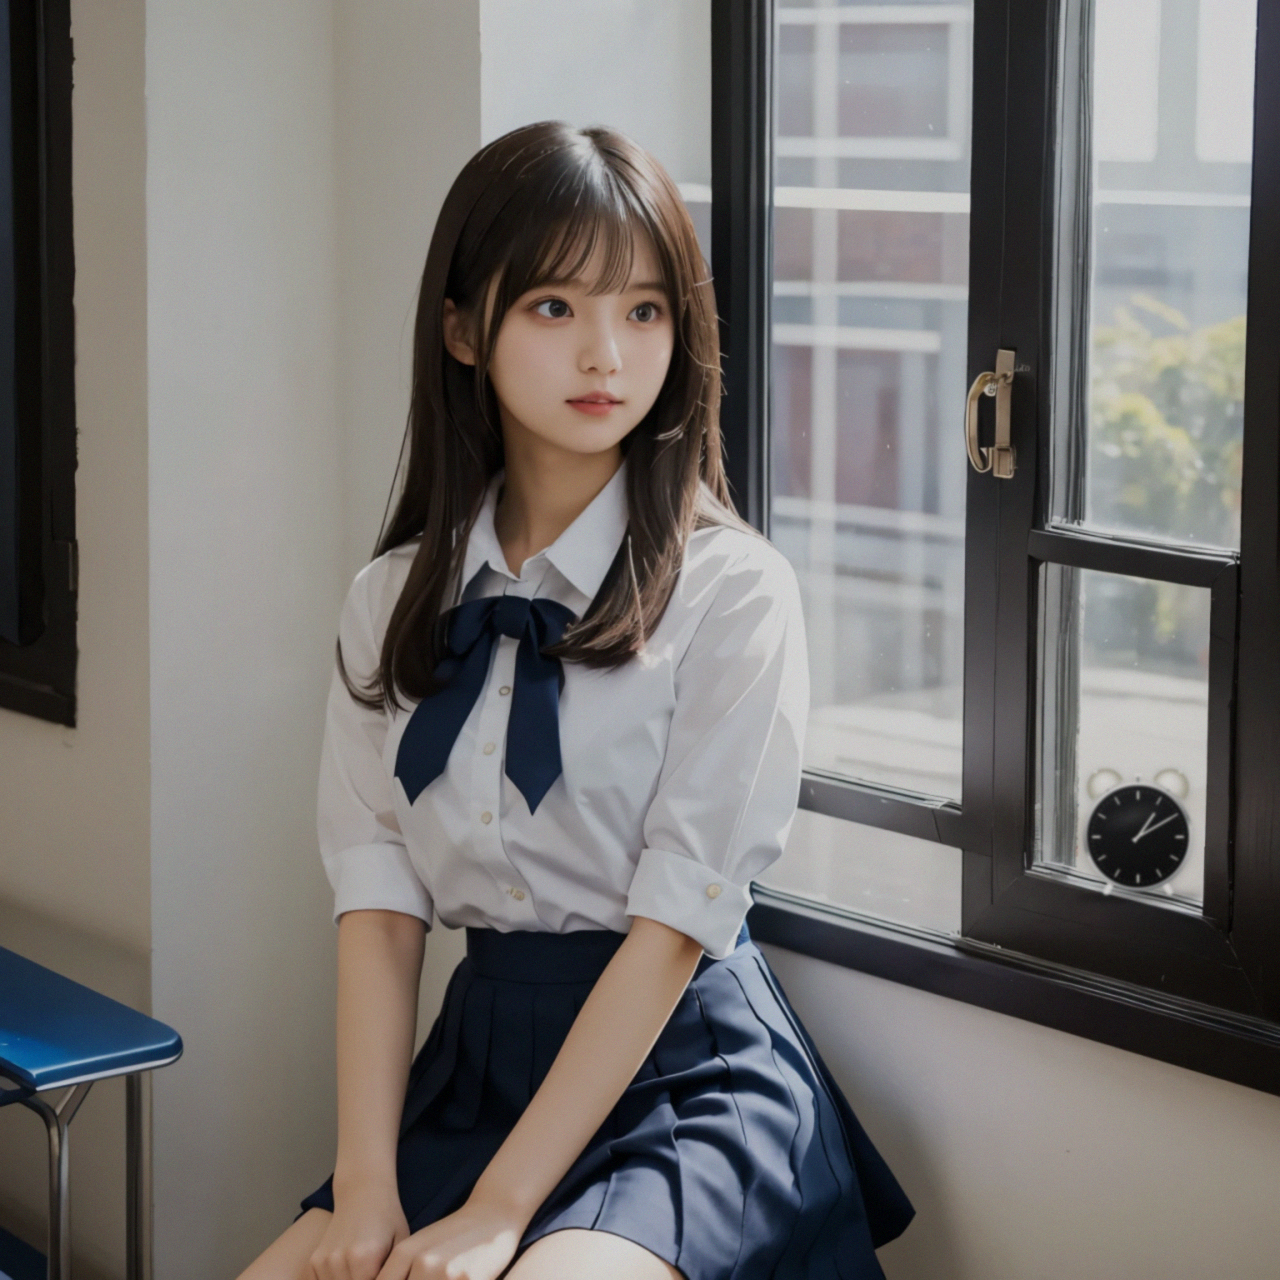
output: 1.10
